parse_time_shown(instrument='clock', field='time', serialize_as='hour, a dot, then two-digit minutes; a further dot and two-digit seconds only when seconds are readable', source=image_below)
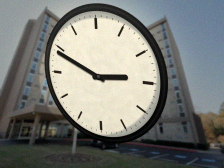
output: 2.49
